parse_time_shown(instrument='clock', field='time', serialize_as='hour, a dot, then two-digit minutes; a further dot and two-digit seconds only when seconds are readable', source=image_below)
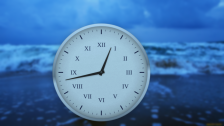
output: 12.43
